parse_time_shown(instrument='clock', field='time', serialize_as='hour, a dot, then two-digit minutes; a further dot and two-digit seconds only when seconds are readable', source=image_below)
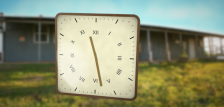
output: 11.28
